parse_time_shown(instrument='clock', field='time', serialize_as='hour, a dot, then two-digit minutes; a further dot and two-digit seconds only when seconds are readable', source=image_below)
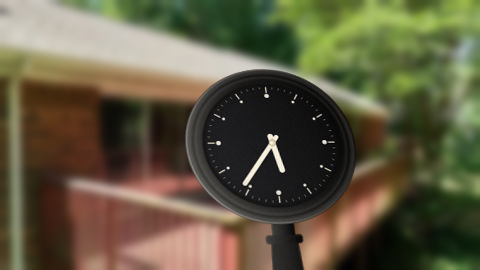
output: 5.36
